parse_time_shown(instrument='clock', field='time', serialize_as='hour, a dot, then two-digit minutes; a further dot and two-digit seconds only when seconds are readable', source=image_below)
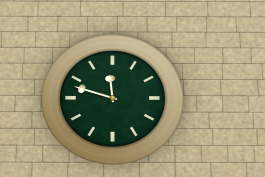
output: 11.48
